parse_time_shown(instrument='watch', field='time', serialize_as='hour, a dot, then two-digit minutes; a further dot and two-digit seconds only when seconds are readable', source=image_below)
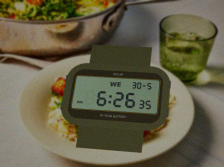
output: 6.26.35
